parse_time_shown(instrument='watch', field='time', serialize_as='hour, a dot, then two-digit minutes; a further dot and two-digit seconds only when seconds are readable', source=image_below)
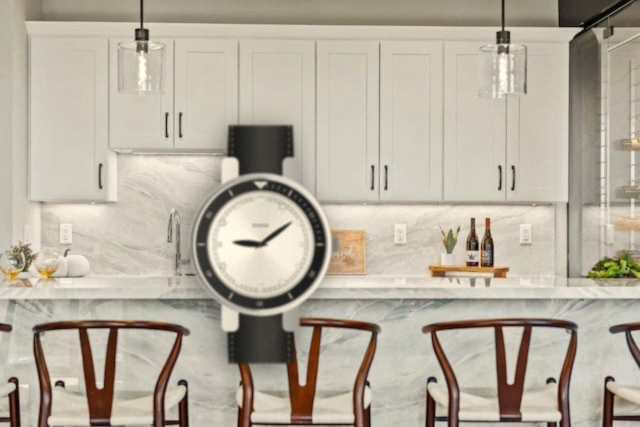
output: 9.09
